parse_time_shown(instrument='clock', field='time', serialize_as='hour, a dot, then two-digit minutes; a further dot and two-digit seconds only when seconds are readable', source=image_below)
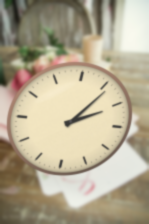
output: 2.06
